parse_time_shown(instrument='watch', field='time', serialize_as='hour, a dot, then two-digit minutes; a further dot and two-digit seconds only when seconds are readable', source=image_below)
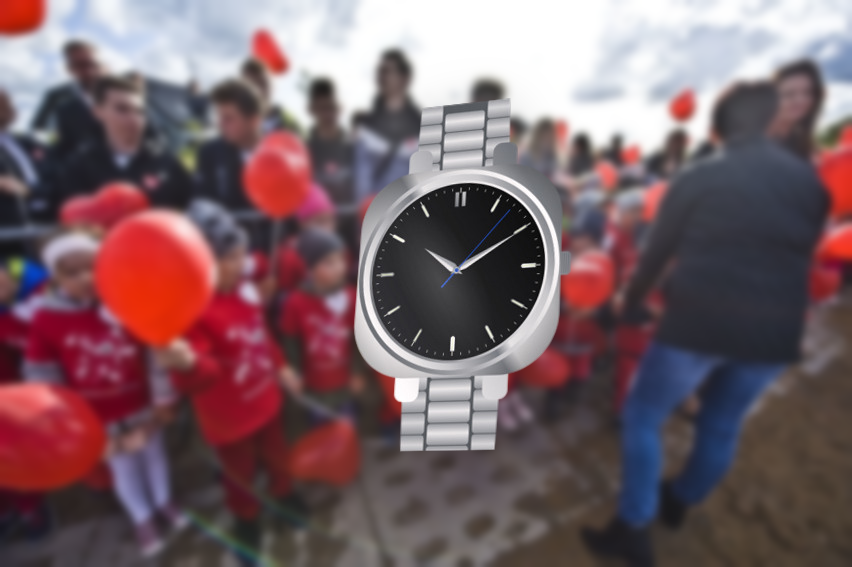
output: 10.10.07
